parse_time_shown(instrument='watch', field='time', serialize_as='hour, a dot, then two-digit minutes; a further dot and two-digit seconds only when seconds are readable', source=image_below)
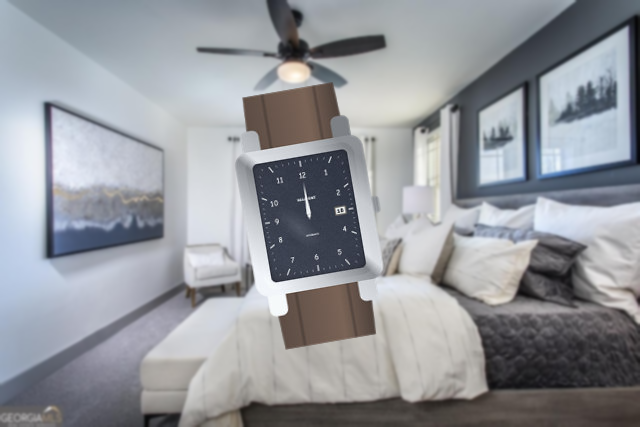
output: 12.00
